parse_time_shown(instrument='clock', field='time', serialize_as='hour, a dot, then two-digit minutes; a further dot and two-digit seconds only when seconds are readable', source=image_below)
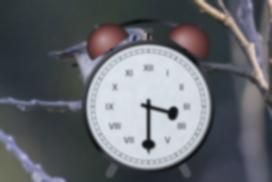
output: 3.30
